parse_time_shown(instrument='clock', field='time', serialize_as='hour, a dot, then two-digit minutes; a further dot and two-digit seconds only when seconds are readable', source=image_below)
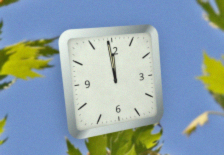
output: 11.59
